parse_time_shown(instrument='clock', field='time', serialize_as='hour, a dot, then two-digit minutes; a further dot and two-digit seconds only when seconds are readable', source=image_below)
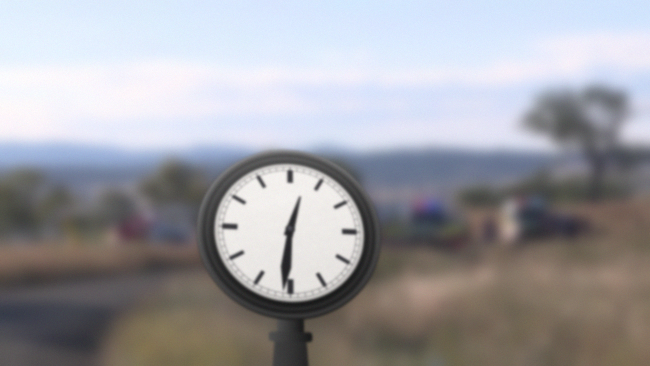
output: 12.31
